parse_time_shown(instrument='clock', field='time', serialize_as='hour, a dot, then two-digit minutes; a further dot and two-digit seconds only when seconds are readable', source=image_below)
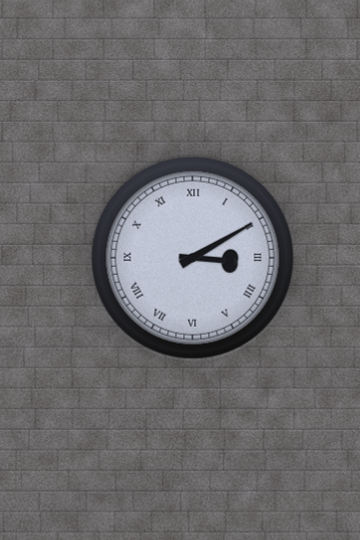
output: 3.10
